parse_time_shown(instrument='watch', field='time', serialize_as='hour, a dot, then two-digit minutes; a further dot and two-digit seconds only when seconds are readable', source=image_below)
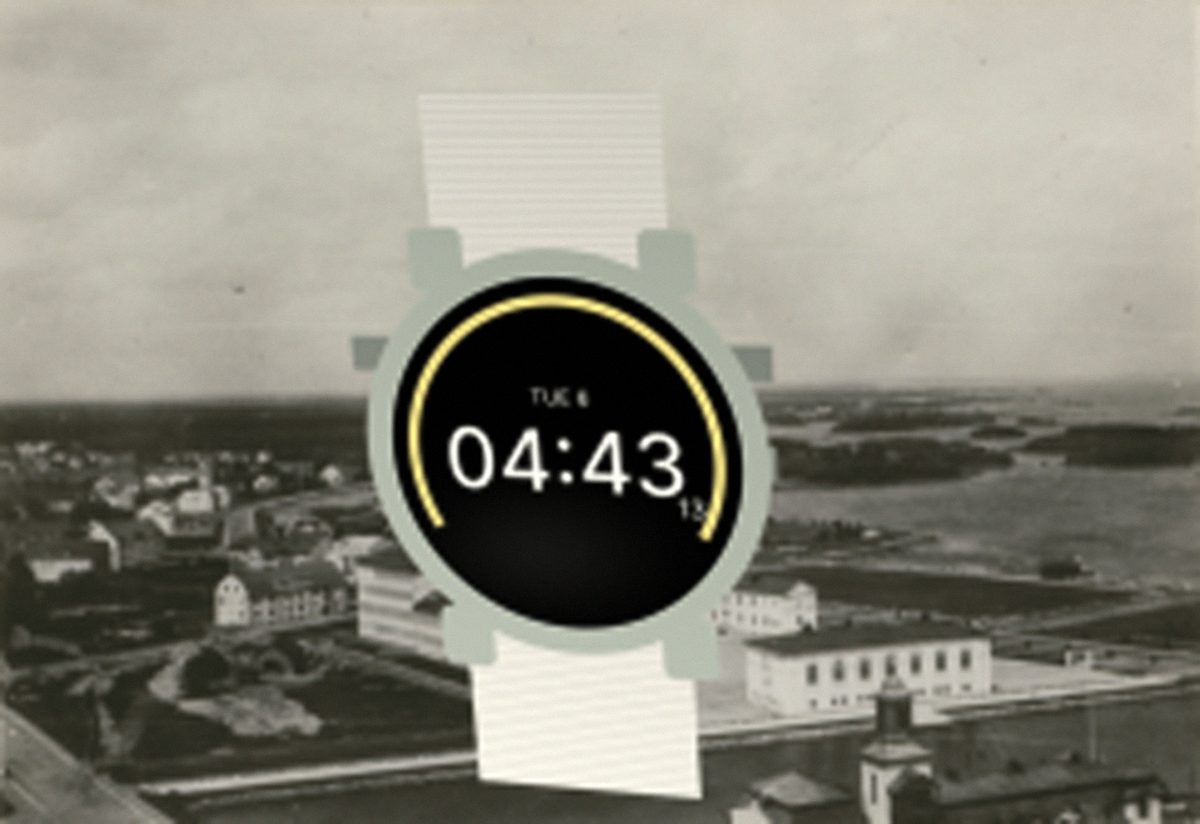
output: 4.43
